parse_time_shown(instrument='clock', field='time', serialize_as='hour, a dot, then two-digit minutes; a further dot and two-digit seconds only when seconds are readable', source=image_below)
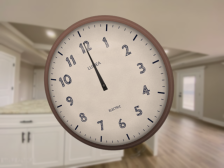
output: 12.00
